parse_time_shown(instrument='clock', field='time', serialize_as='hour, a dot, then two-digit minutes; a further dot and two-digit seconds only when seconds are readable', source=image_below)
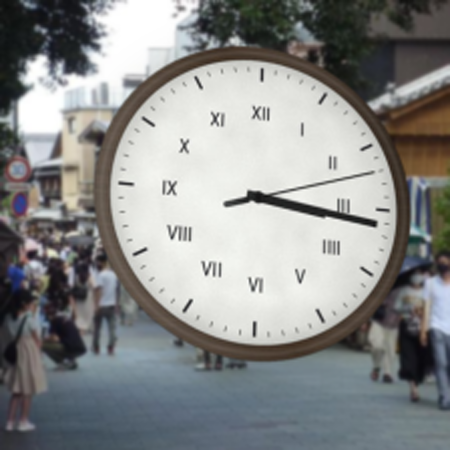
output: 3.16.12
